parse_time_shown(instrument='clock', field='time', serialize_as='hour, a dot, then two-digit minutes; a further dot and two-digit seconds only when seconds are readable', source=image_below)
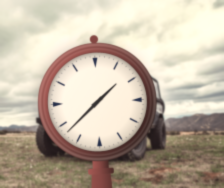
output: 1.38
